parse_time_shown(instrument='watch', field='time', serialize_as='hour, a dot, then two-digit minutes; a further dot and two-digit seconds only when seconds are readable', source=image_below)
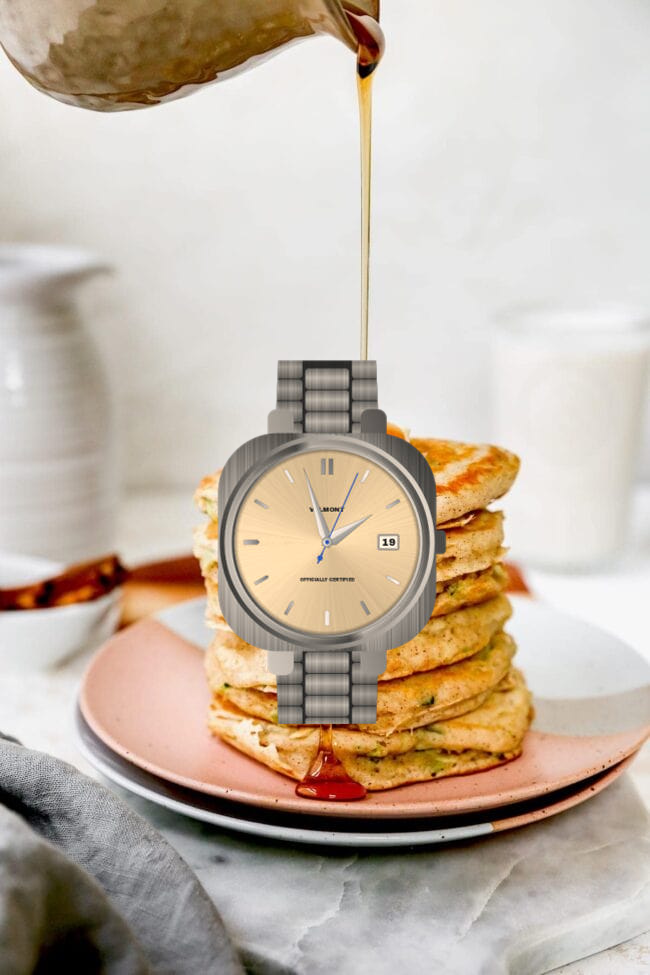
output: 1.57.04
